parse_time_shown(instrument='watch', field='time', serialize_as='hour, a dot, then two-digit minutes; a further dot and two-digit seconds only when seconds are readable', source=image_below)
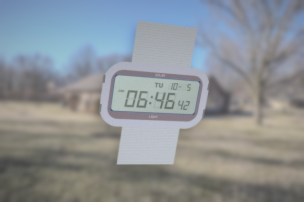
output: 6.46.42
